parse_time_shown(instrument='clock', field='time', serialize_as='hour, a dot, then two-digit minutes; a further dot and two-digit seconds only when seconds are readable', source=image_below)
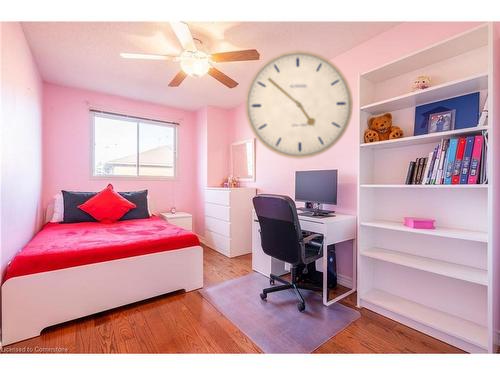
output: 4.52
